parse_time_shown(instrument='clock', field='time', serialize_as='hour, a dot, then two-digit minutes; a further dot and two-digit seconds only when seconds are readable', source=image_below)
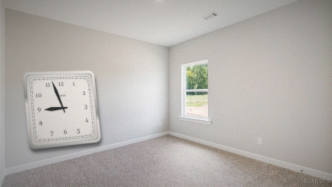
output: 8.57
